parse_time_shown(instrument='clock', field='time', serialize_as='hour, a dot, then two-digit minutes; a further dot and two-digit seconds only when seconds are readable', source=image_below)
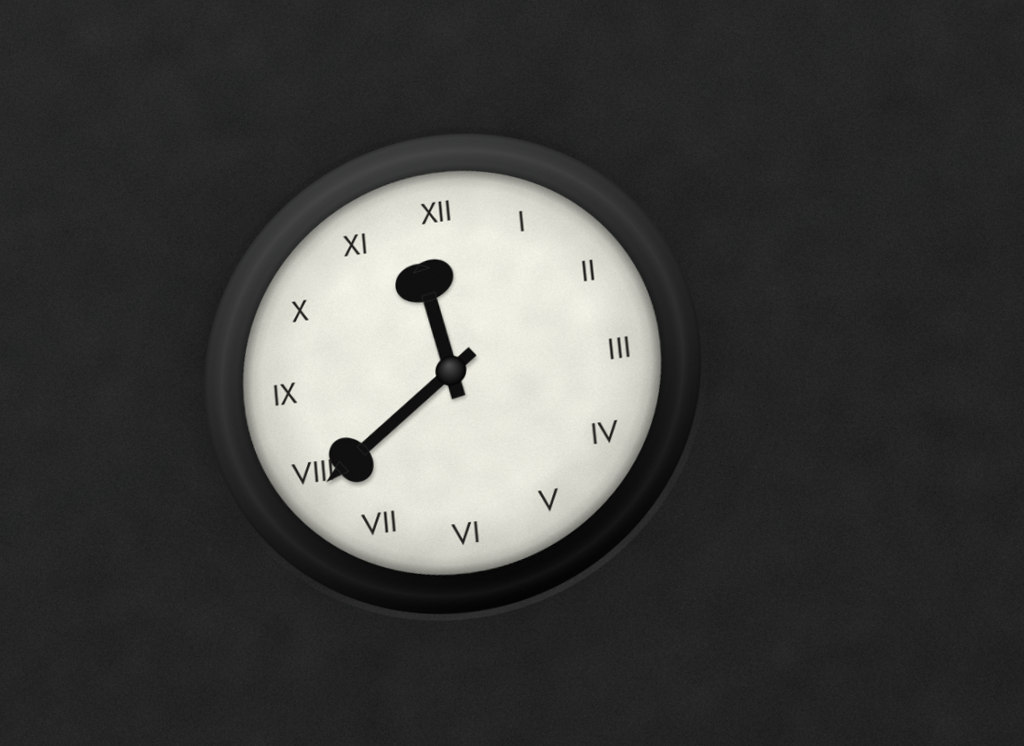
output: 11.39
